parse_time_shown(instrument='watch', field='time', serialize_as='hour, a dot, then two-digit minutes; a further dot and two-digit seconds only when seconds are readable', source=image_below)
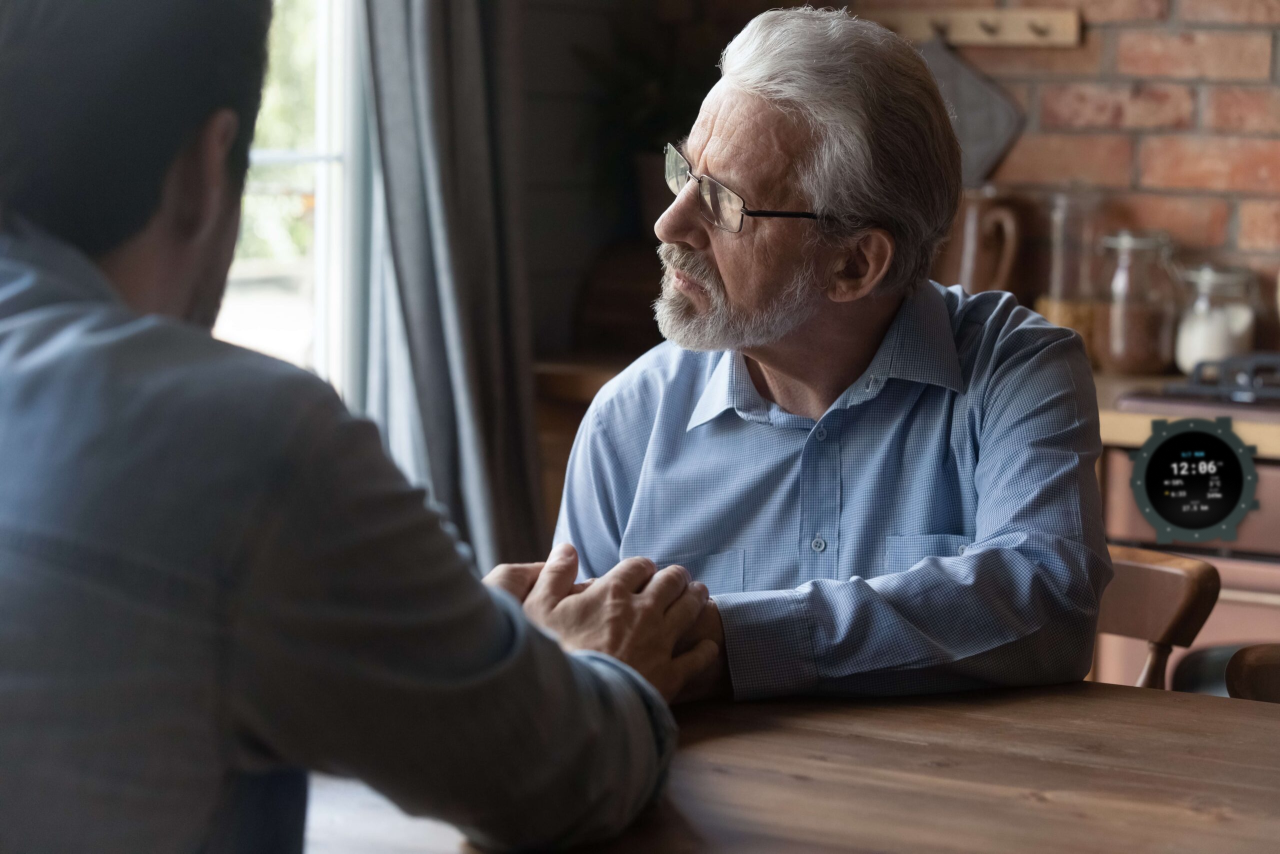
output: 12.06
